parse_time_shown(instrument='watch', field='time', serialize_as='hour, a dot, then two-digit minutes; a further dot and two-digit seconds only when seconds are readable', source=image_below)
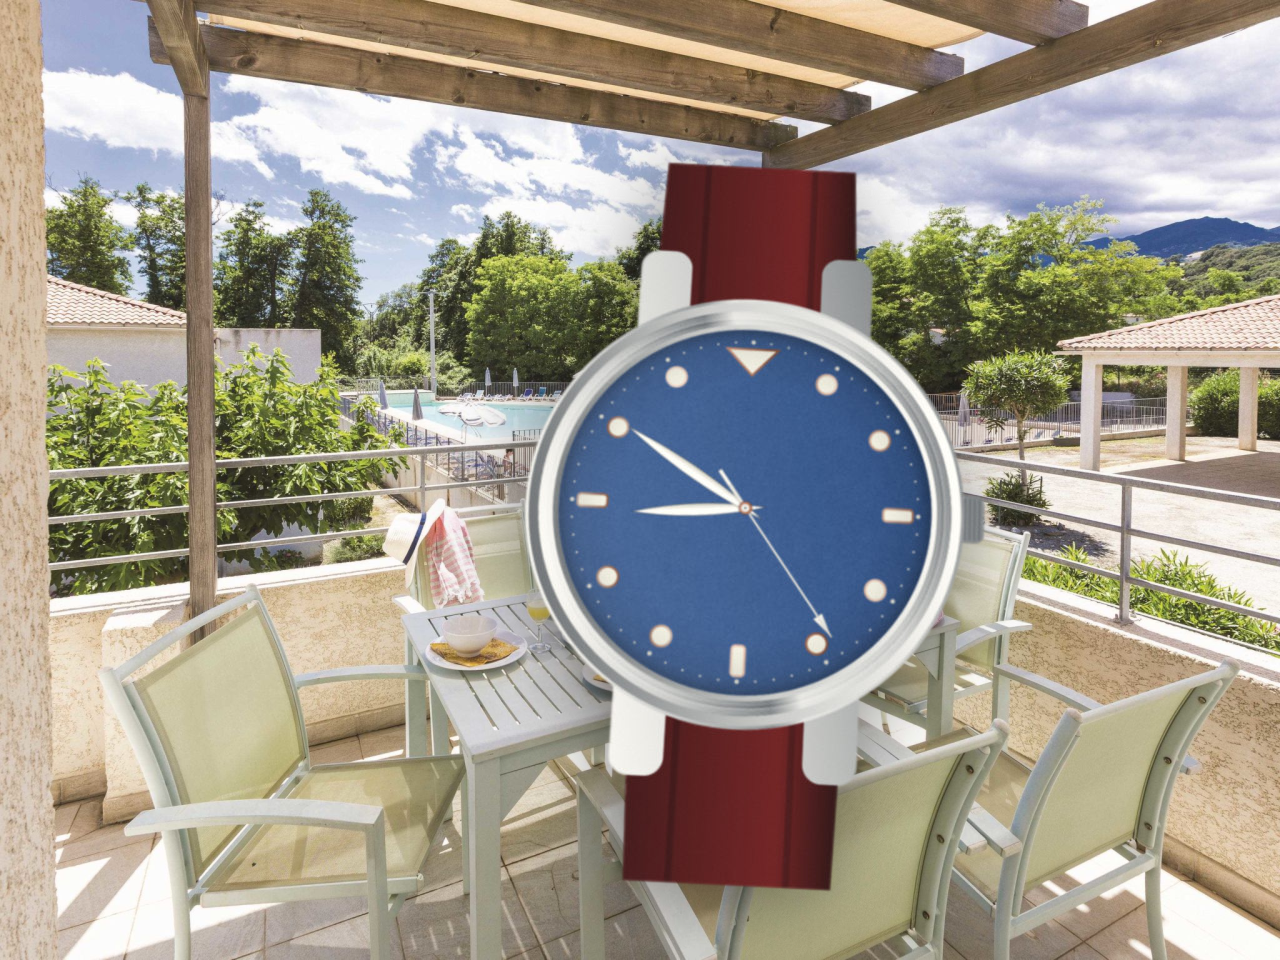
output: 8.50.24
